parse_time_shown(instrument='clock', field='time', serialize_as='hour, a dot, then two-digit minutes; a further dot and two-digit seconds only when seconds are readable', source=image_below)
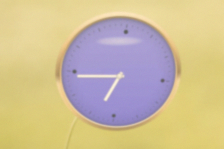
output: 6.44
